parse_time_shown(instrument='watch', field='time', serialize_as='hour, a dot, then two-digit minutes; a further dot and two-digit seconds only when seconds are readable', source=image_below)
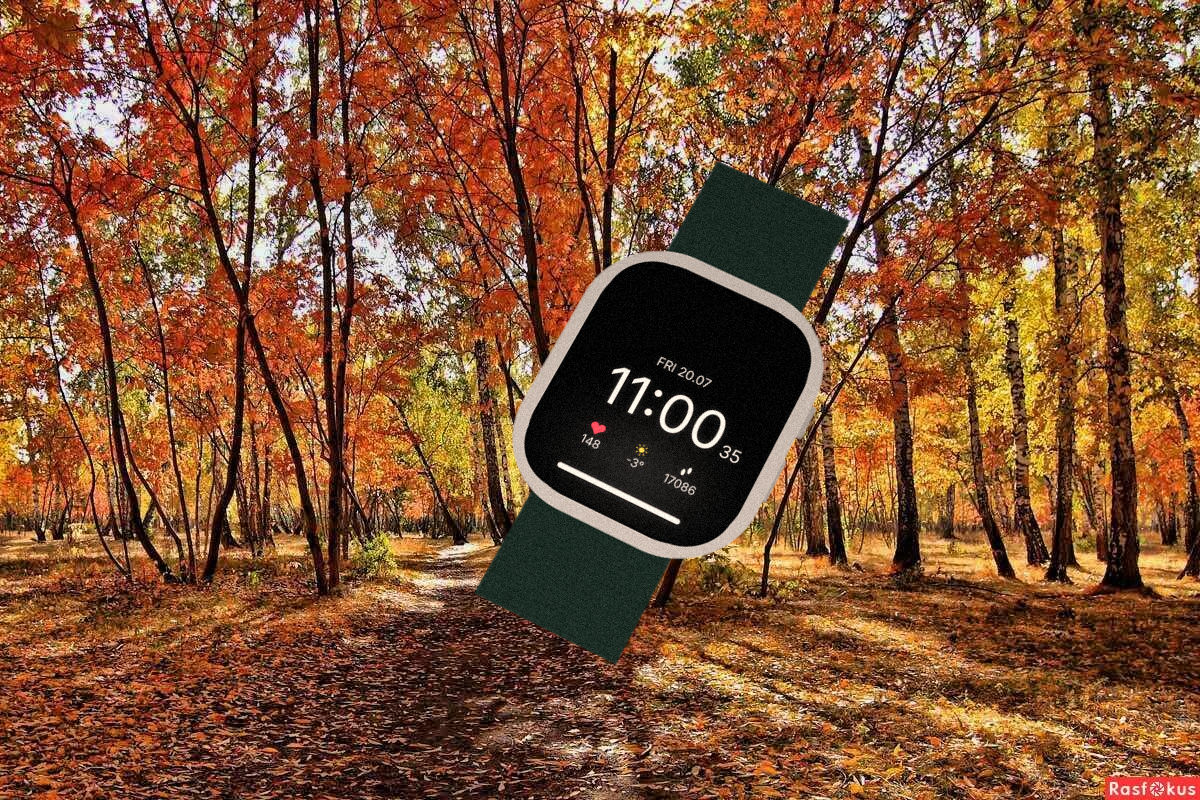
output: 11.00.35
